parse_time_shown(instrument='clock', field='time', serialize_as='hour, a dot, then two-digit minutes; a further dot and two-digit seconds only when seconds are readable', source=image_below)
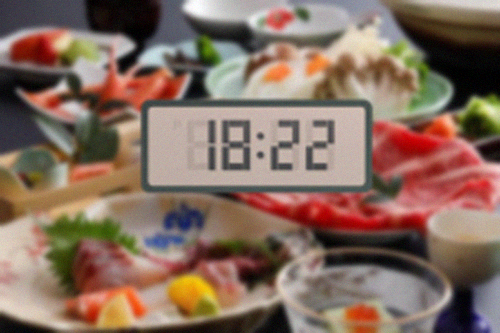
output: 18.22
